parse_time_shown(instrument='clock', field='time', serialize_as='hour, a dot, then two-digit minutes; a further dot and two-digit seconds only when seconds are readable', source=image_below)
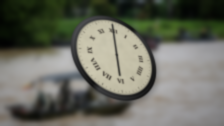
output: 6.00
